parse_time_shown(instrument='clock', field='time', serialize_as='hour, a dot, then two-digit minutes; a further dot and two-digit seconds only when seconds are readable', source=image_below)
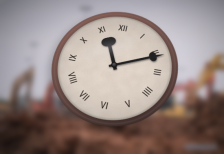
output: 11.11
